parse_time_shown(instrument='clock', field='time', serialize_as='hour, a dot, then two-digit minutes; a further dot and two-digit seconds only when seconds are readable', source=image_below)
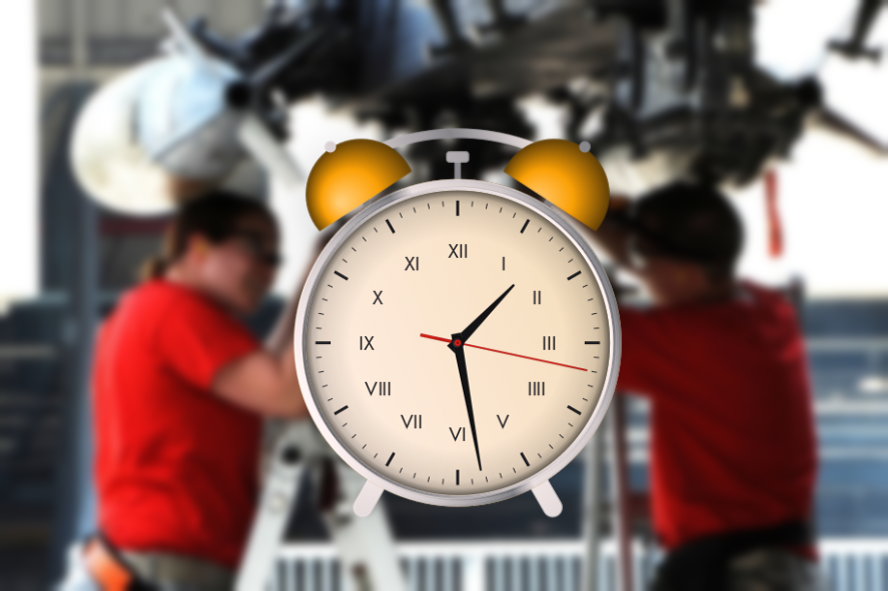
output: 1.28.17
